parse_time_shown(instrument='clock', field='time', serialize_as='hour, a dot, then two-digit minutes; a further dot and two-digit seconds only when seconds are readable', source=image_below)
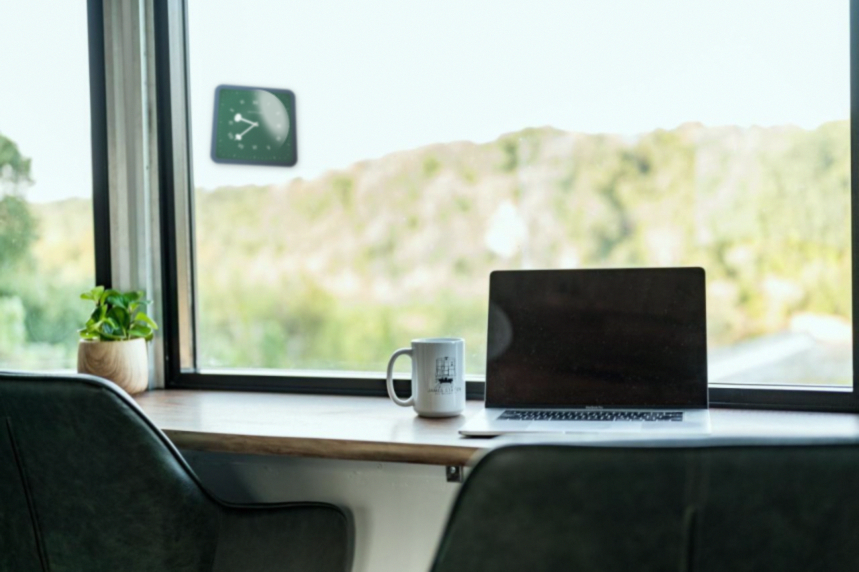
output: 9.38
